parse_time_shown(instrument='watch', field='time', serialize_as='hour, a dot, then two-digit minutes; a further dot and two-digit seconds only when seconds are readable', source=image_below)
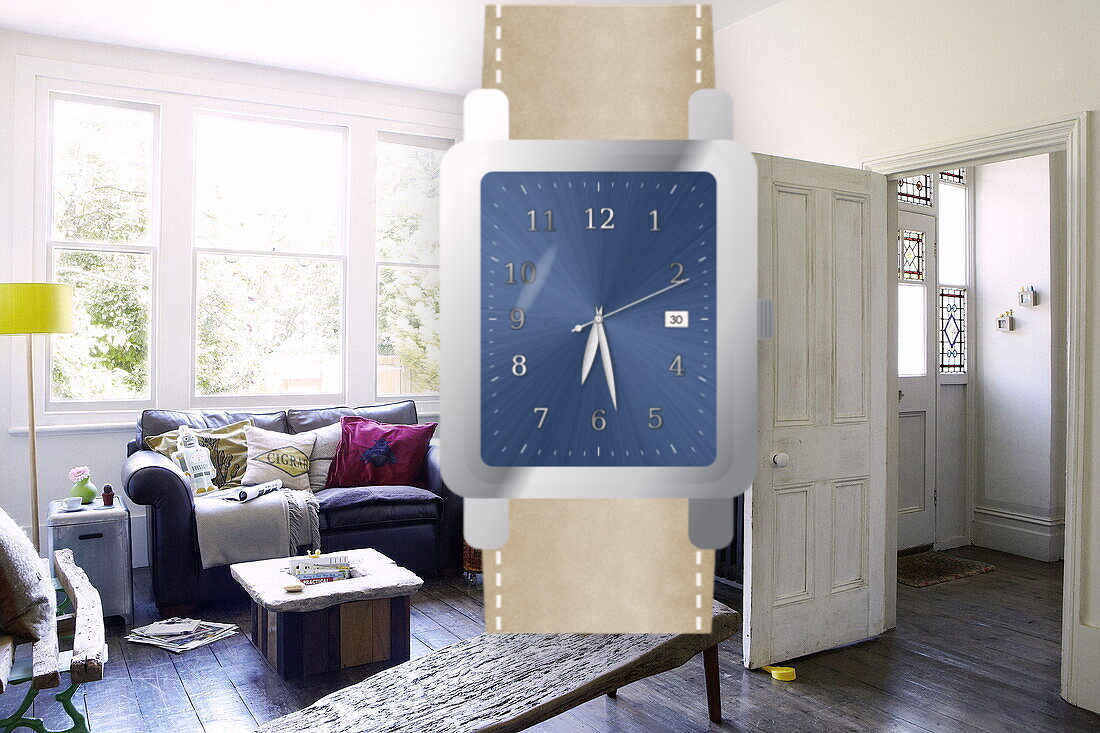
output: 6.28.11
